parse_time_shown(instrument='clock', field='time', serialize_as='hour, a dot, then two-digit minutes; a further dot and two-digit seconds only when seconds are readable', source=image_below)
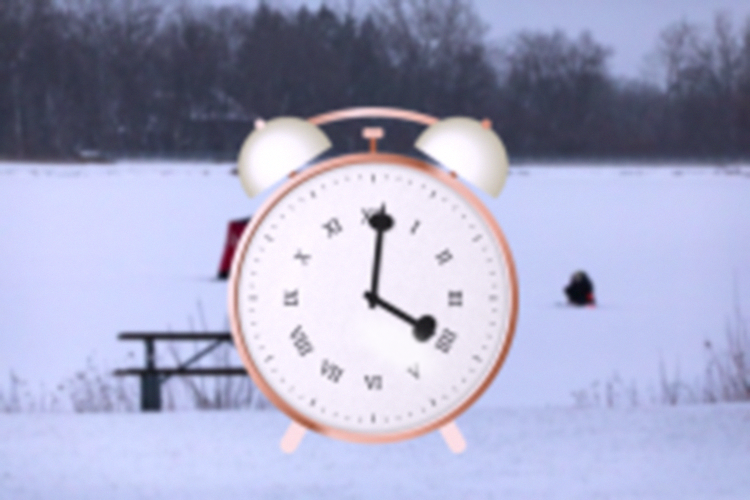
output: 4.01
